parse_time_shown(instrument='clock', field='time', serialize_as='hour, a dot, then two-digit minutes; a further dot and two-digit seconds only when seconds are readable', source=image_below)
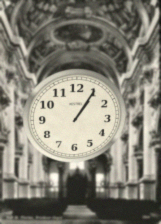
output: 1.05
